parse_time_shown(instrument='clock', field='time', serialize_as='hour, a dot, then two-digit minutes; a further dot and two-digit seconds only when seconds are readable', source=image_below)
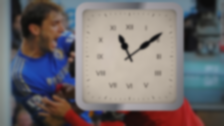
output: 11.09
